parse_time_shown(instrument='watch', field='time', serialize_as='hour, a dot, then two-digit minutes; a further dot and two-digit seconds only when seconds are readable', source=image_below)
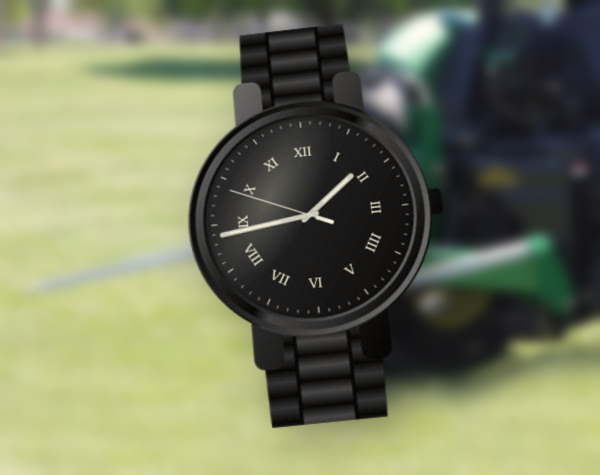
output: 1.43.49
